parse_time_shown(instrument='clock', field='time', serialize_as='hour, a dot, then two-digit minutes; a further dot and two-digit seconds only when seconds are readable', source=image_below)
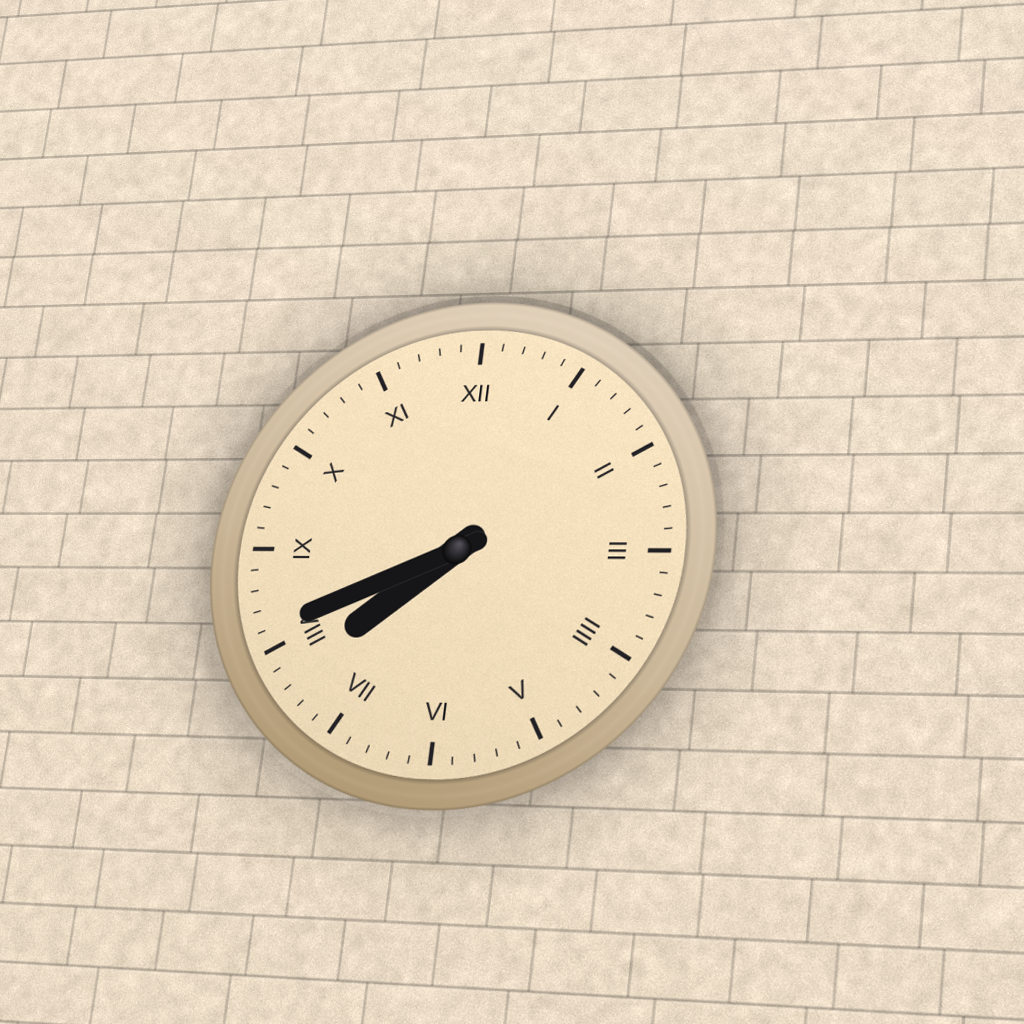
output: 7.41
